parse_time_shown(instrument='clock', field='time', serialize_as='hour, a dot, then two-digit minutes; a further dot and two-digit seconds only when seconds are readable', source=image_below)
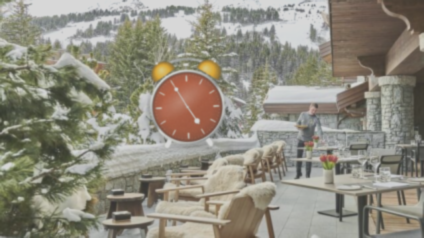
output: 4.55
